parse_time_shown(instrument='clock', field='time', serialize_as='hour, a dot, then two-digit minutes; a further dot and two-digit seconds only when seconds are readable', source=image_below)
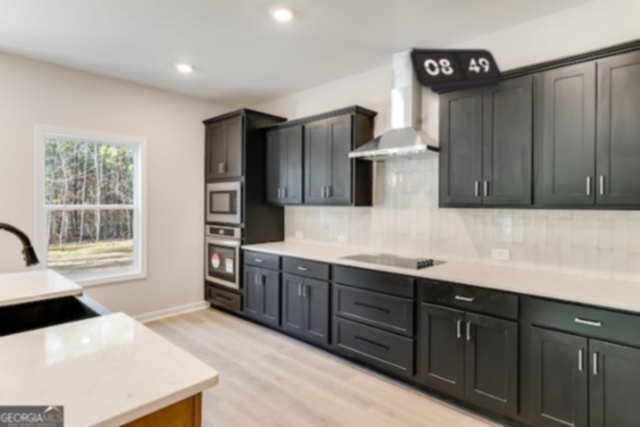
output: 8.49
